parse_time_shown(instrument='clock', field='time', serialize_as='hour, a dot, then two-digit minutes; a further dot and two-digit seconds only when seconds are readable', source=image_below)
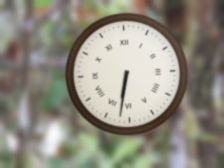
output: 6.32
